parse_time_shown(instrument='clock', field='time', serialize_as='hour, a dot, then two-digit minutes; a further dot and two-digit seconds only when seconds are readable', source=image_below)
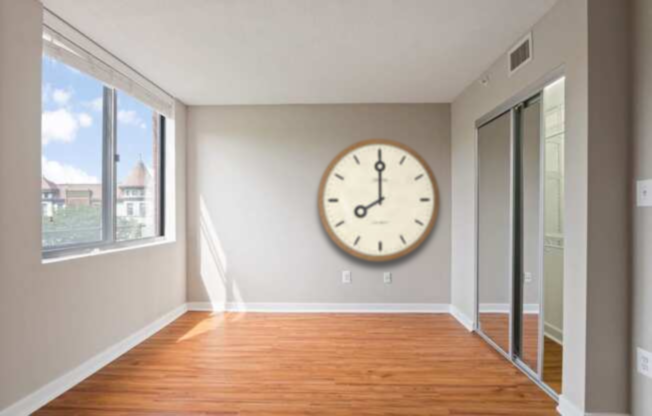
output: 8.00
